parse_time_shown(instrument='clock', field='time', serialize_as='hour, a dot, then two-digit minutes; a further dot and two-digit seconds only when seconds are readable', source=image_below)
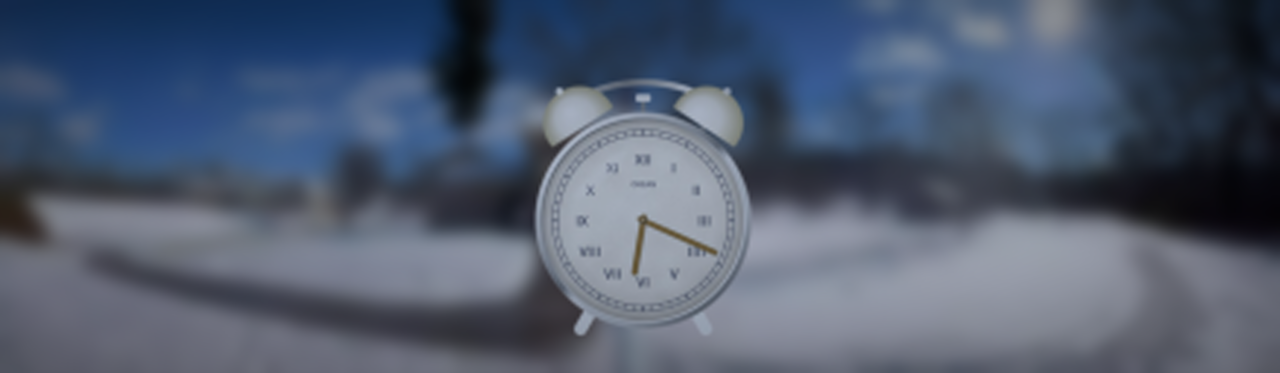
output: 6.19
